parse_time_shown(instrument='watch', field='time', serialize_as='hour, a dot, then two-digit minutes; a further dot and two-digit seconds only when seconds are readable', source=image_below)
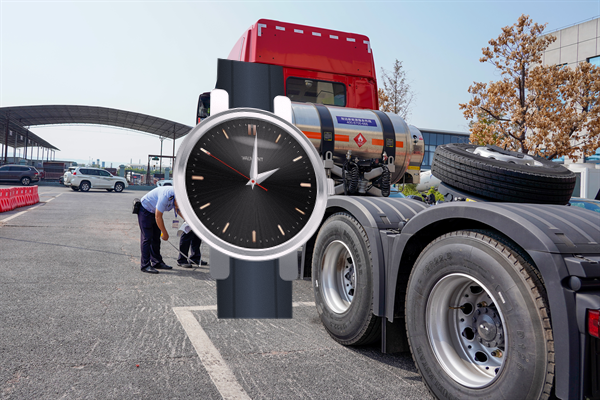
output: 2.00.50
